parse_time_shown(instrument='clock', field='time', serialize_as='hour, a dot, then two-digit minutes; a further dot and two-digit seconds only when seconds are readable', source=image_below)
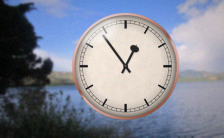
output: 12.54
